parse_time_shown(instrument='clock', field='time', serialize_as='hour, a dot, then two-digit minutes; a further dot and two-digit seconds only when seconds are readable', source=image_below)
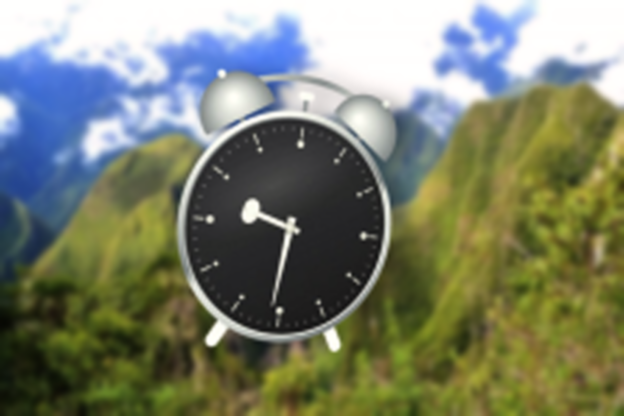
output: 9.31
